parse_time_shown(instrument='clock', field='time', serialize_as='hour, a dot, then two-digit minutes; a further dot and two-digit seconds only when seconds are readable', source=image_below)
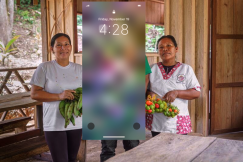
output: 4.28
